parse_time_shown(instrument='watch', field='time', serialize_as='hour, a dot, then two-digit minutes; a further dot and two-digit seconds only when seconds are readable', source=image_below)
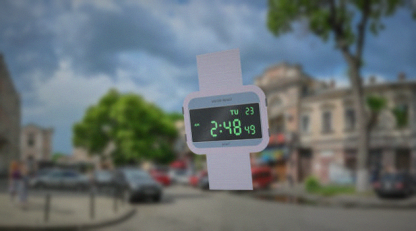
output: 2.48.49
